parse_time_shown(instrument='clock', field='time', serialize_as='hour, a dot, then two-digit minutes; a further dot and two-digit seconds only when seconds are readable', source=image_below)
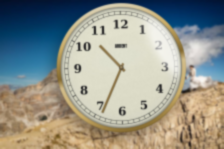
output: 10.34
